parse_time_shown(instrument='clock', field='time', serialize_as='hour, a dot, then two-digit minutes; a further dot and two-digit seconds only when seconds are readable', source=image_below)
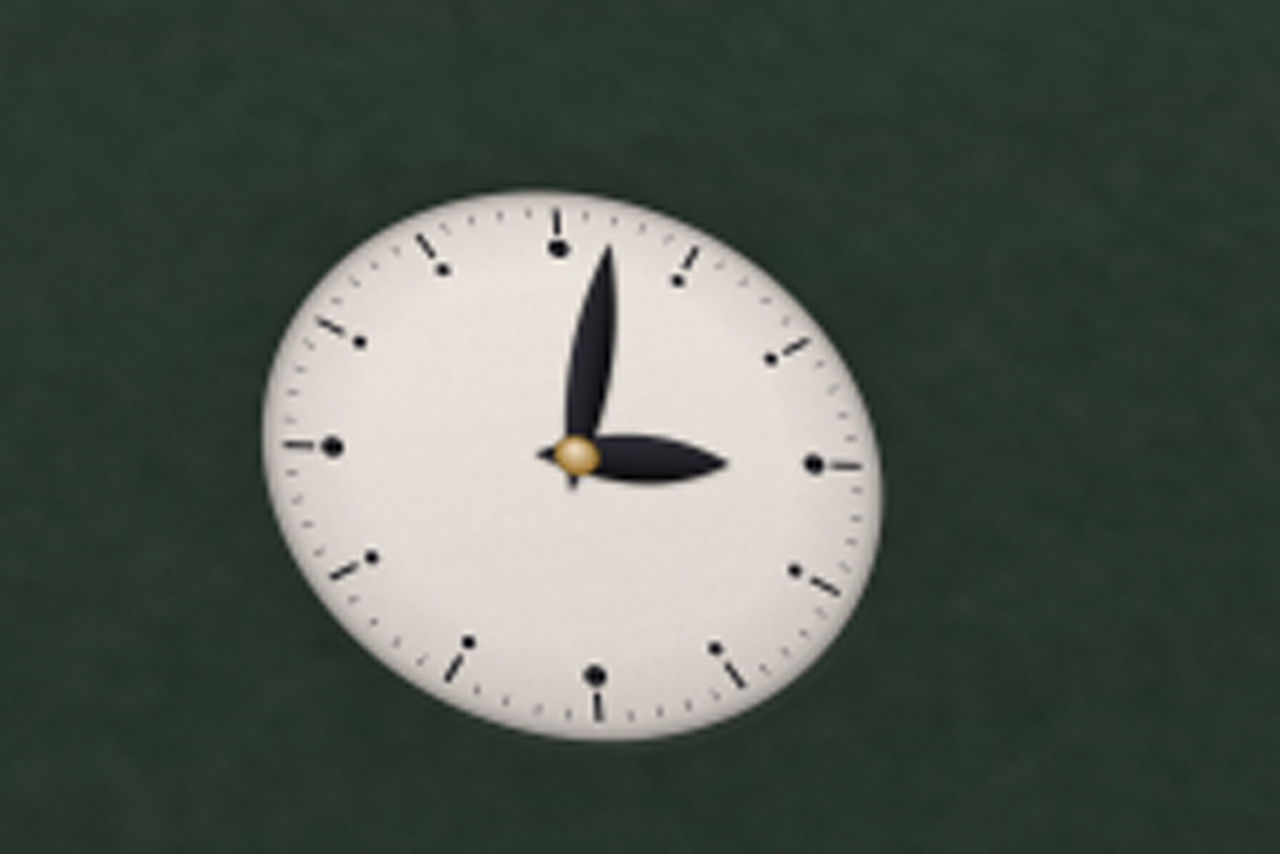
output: 3.02
